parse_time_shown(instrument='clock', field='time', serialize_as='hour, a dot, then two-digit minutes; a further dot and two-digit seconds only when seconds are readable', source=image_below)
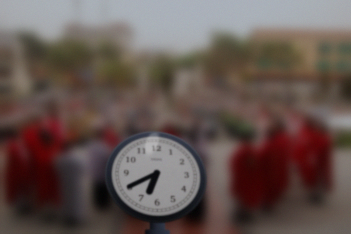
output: 6.40
